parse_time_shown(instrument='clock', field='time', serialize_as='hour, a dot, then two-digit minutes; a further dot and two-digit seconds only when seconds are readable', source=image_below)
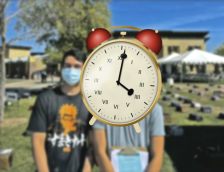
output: 4.01
